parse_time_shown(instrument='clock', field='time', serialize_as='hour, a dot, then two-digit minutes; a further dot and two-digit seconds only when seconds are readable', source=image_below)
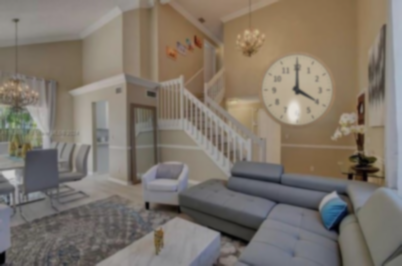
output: 4.00
